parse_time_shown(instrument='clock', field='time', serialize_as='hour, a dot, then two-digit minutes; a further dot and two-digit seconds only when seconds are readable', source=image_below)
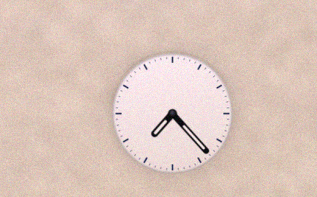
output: 7.23
